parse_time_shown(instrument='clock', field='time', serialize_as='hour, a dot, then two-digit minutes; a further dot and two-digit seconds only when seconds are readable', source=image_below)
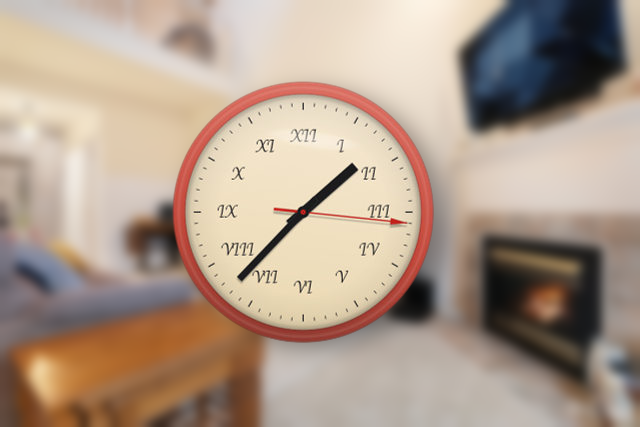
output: 1.37.16
